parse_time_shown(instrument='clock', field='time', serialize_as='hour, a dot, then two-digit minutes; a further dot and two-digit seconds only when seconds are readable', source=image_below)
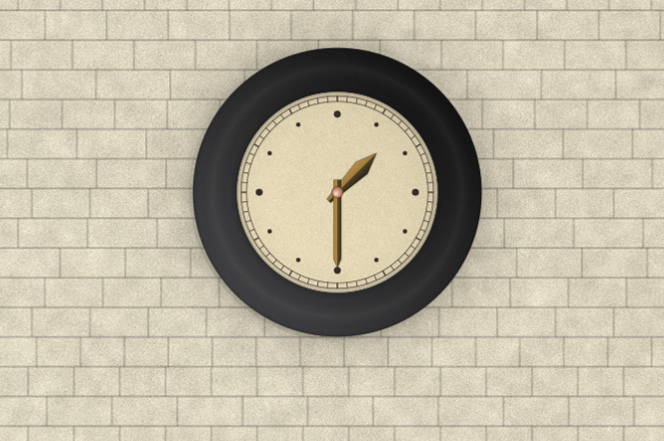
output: 1.30
